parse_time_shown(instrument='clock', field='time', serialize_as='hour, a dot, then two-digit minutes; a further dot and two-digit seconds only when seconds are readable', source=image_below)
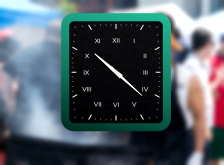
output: 10.22
